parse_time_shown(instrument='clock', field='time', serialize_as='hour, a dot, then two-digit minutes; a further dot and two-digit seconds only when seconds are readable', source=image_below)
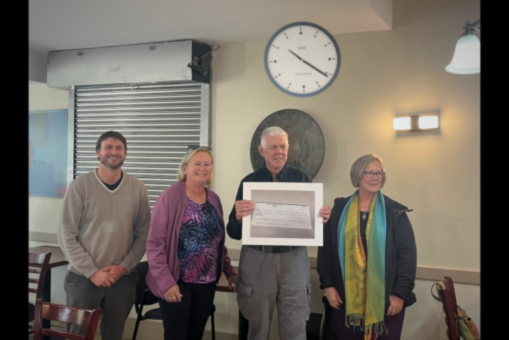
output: 10.21
